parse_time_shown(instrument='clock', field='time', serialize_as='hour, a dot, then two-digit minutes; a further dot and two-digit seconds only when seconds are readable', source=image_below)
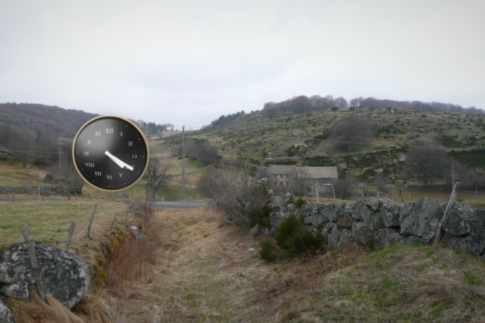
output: 4.20
